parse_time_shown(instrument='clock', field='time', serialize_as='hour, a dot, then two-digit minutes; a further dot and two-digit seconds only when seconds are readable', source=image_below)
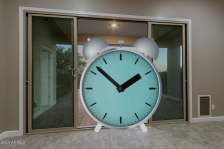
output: 1.52
